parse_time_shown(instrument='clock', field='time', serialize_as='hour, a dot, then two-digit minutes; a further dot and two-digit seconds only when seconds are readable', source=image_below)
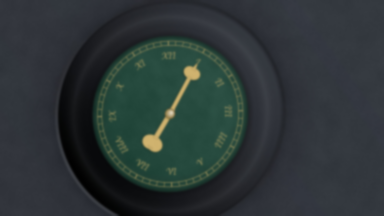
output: 7.05
